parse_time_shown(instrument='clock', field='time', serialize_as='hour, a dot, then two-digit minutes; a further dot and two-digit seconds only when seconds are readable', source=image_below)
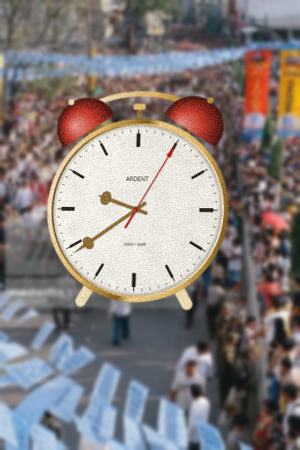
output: 9.39.05
